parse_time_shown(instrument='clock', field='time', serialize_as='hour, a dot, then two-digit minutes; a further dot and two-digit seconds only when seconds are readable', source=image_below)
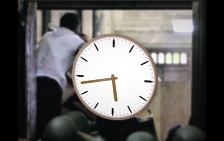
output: 5.43
